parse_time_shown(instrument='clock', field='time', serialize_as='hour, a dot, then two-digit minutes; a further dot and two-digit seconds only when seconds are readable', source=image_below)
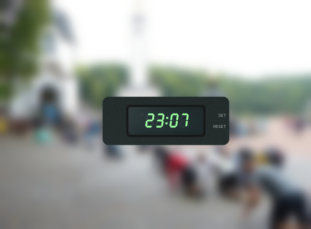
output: 23.07
